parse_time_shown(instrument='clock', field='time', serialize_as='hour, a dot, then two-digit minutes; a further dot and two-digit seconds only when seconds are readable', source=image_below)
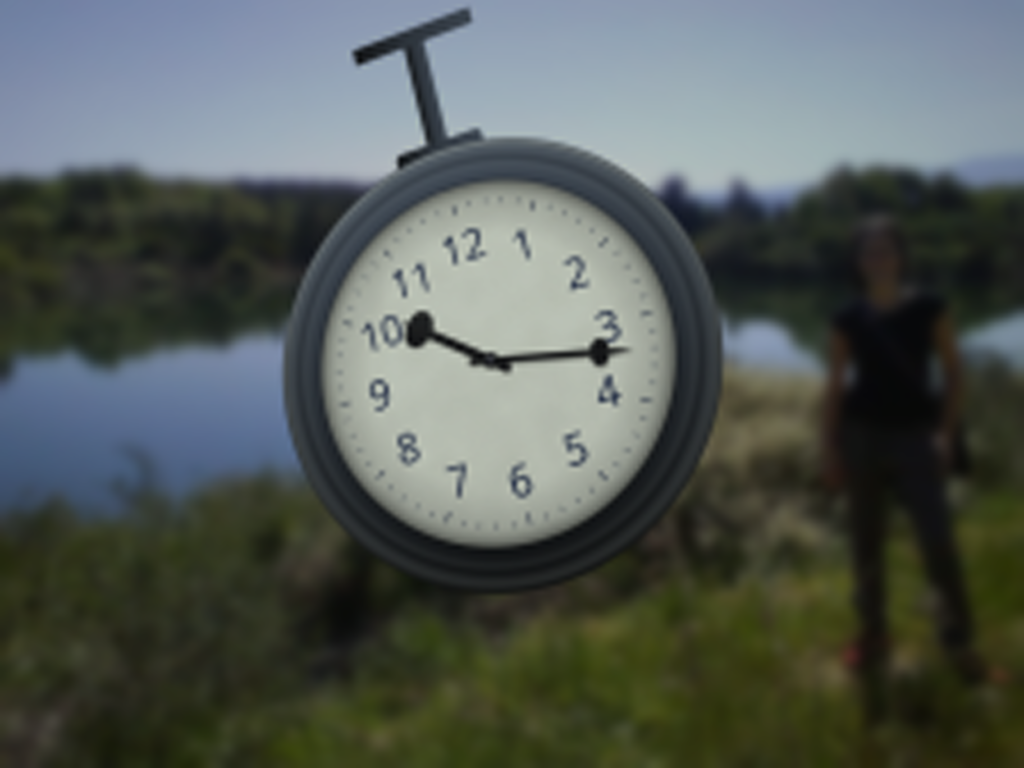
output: 10.17
